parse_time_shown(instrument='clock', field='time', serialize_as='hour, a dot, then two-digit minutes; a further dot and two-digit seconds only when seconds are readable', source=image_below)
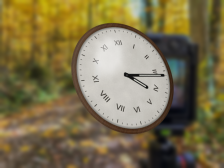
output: 4.16
